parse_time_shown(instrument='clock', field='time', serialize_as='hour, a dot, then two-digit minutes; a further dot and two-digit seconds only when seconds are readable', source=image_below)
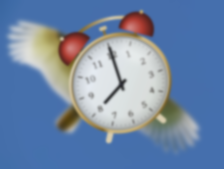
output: 8.00
